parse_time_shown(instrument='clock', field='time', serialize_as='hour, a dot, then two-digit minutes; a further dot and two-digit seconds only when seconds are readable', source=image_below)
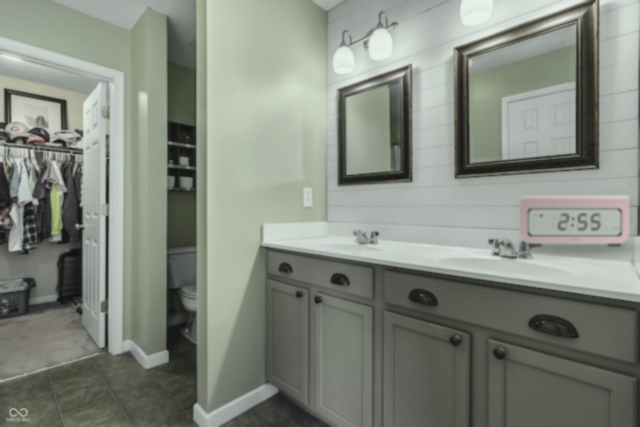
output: 2.55
